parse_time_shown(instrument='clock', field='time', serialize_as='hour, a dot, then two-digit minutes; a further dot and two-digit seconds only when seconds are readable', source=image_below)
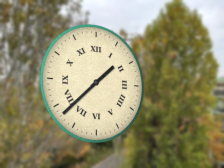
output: 1.38
